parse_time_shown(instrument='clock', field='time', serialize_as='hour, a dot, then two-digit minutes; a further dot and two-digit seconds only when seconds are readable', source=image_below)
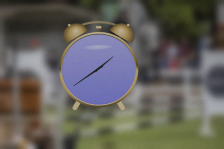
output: 1.39
